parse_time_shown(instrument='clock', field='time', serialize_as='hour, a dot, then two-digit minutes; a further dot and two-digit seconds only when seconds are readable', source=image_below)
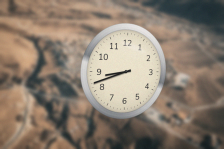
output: 8.42
